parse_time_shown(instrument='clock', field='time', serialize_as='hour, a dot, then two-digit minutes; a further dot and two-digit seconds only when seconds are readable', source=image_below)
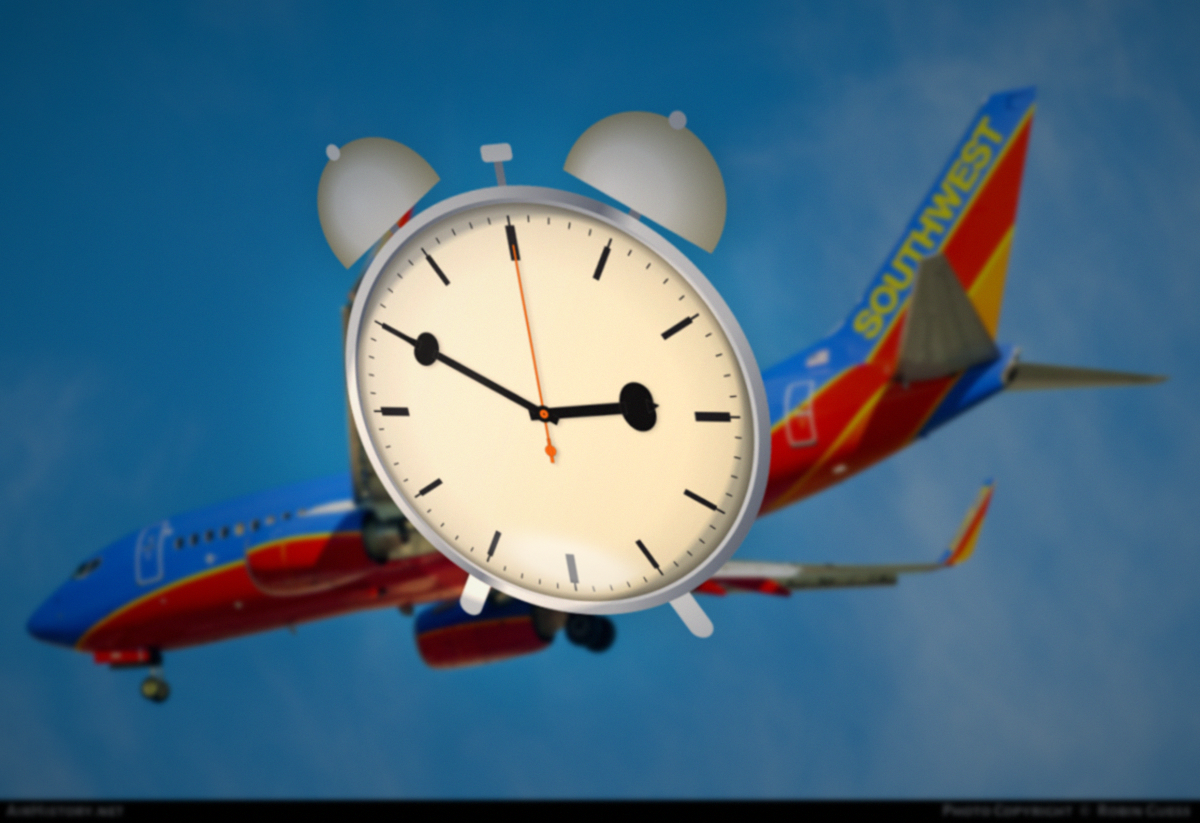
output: 2.50.00
